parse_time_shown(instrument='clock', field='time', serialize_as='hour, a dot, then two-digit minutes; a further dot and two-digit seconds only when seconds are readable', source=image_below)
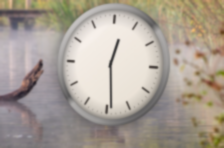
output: 12.29
